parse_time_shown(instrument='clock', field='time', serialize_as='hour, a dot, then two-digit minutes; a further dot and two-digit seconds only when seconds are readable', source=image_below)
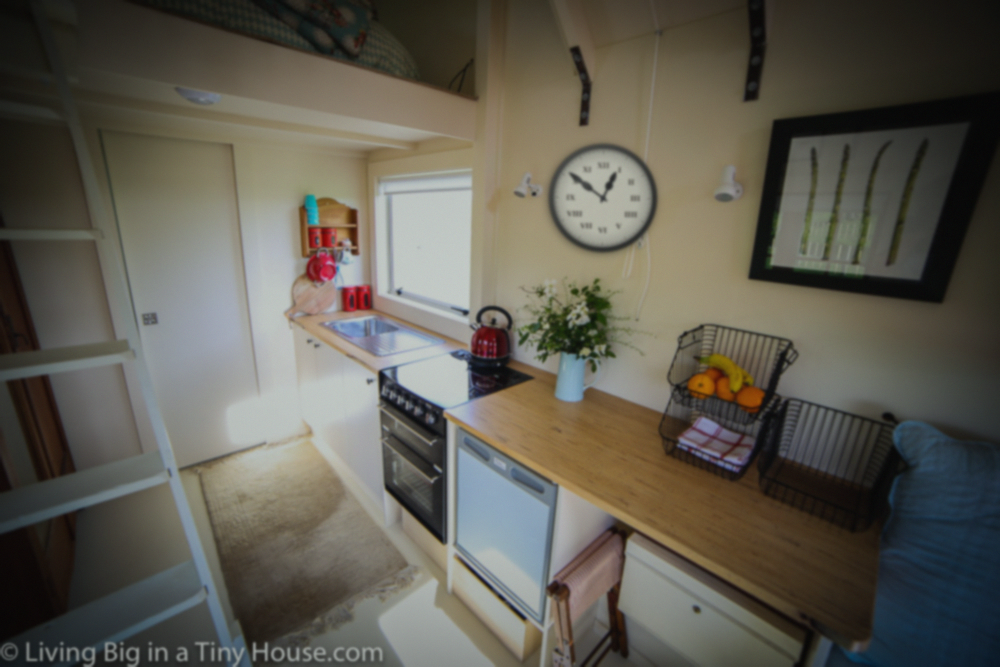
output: 12.51
